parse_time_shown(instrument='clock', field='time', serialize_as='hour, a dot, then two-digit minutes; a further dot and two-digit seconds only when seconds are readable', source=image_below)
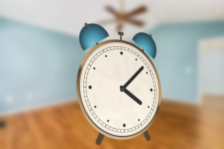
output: 4.08
